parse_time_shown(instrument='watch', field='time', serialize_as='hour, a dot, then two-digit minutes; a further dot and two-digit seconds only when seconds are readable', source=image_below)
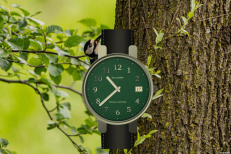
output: 10.38
